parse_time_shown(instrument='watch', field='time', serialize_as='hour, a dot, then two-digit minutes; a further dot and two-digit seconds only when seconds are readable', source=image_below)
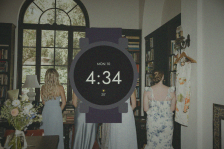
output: 4.34
